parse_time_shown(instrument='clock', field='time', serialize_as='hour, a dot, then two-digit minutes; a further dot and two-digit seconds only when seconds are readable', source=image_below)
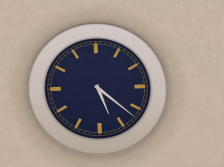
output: 5.22
